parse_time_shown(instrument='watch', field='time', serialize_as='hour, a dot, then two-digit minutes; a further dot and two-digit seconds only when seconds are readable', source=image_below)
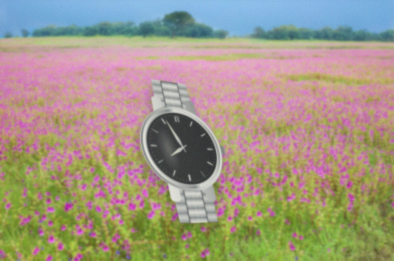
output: 7.56
